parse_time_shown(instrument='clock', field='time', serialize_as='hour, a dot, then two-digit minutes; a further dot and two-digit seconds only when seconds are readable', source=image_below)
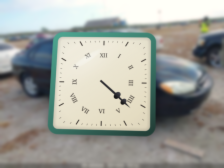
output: 4.22
